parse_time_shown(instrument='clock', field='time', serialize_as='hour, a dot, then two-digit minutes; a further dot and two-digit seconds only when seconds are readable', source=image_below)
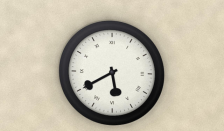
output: 5.40
